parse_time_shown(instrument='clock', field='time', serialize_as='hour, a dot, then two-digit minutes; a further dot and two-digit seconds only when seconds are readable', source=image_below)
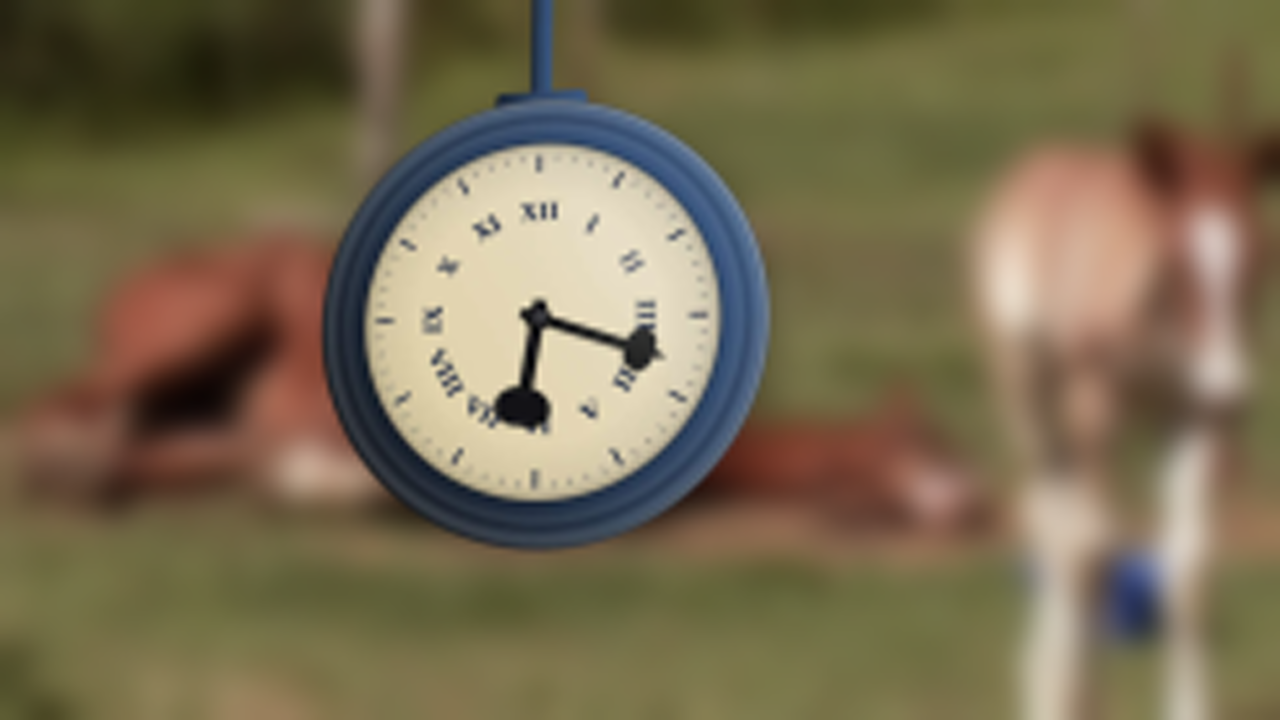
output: 6.18
